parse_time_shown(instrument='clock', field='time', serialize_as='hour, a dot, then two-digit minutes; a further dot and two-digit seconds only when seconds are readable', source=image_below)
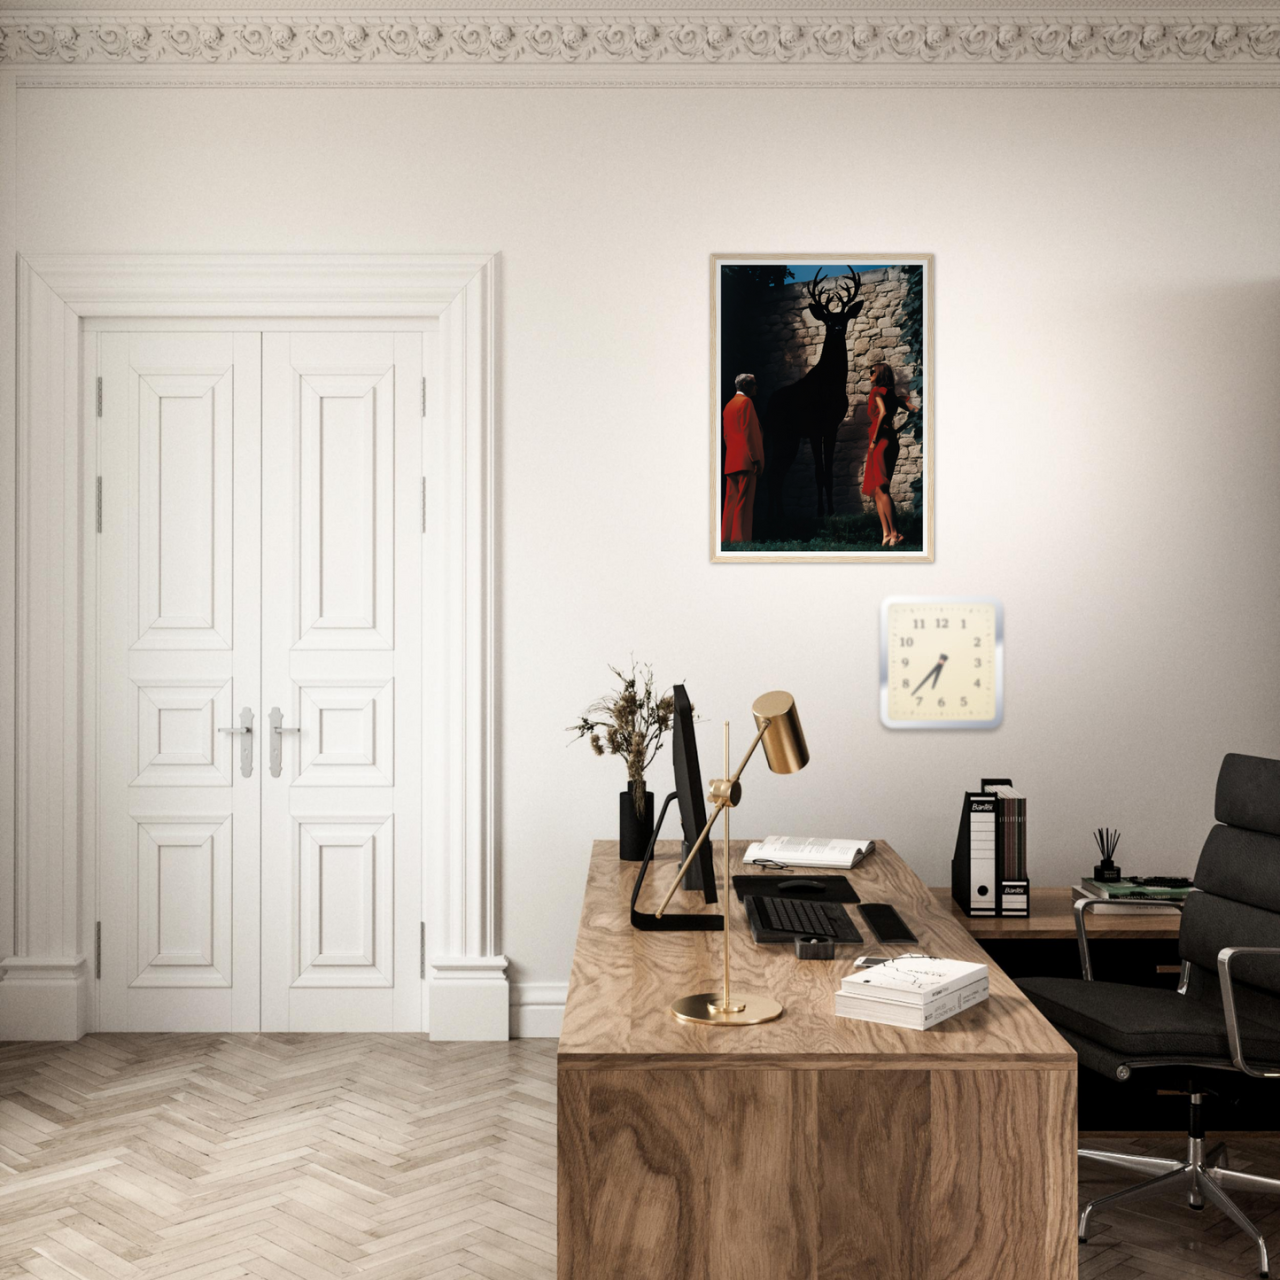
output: 6.37
